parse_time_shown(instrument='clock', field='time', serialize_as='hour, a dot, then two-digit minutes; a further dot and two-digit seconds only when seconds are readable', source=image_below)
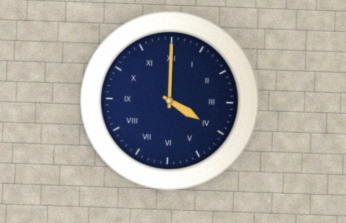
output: 4.00
